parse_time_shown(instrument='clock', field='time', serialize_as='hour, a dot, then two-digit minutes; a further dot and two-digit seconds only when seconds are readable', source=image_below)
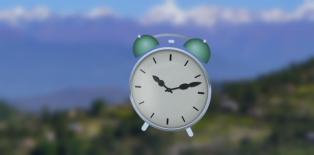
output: 10.12
